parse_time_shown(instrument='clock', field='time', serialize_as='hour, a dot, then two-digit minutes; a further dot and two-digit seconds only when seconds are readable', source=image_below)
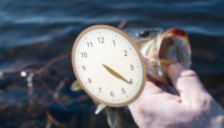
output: 4.21
